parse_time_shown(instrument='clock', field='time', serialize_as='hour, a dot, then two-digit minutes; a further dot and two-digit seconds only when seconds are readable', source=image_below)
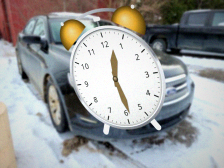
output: 12.29
